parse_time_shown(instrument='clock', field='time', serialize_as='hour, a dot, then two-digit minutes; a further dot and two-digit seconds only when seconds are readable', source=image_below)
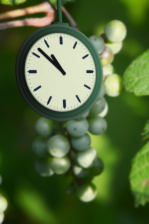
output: 10.52
